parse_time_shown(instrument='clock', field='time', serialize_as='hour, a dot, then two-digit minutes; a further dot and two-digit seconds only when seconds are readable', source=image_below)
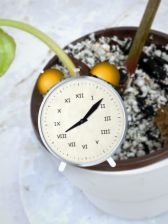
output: 8.08
